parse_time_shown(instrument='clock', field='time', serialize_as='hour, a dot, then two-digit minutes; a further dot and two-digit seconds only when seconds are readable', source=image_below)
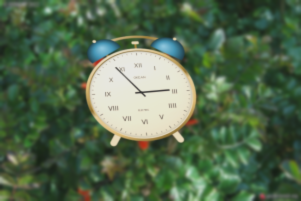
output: 2.54
